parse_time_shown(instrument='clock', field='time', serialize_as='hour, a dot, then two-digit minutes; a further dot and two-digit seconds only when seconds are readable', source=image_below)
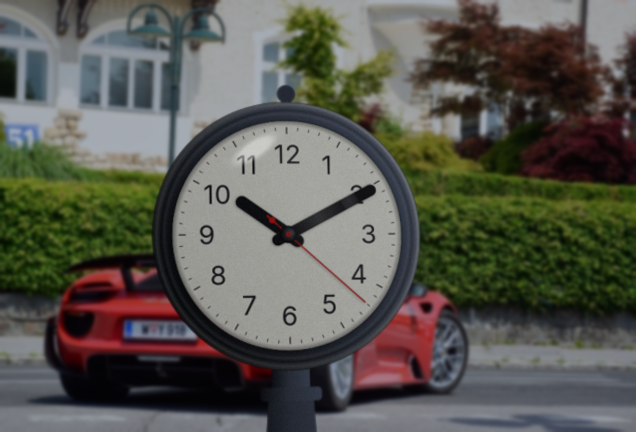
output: 10.10.22
